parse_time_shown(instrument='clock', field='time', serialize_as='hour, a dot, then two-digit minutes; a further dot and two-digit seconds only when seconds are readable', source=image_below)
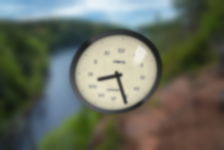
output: 8.26
